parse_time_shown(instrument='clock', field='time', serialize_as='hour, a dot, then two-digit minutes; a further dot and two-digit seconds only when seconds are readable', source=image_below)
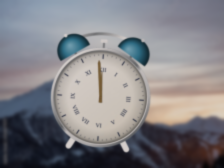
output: 11.59
